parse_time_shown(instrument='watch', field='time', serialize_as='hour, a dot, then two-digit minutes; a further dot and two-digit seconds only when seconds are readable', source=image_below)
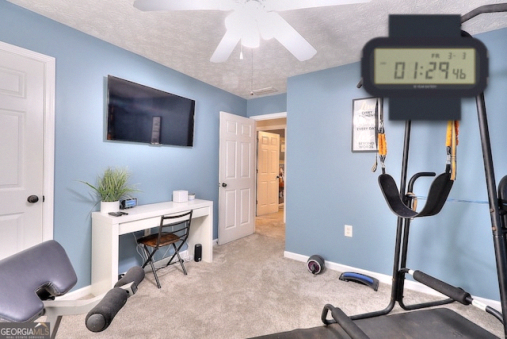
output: 1.29.46
